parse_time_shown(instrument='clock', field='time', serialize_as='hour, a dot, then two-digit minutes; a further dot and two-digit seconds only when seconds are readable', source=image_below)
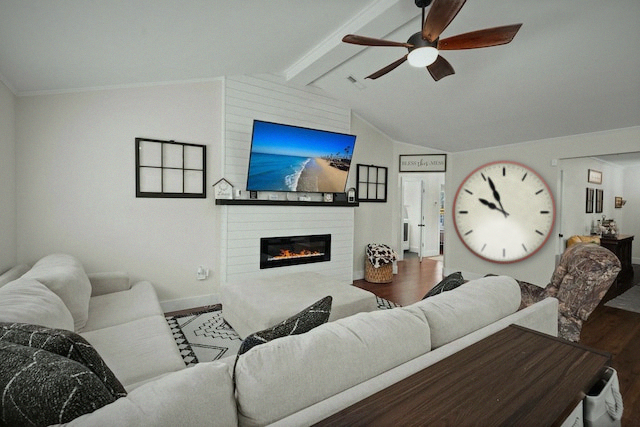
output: 9.56
